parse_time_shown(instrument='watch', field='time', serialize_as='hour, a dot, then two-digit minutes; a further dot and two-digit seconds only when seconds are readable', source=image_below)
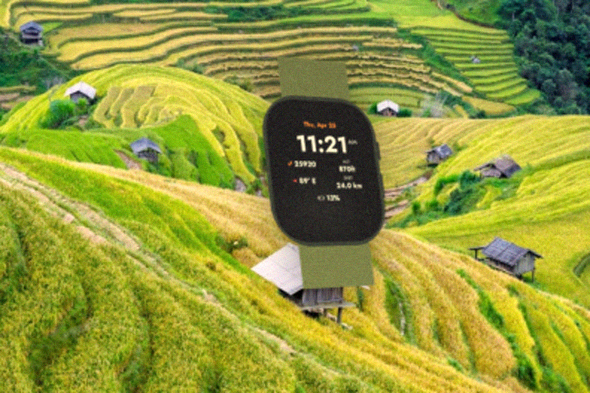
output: 11.21
